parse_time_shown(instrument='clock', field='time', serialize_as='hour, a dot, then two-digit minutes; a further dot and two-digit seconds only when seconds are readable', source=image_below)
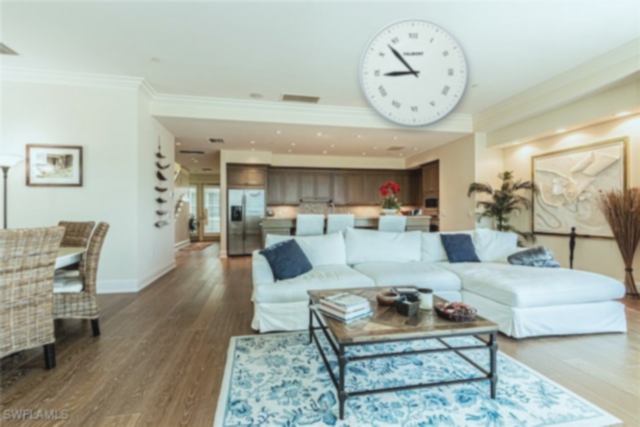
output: 8.53
